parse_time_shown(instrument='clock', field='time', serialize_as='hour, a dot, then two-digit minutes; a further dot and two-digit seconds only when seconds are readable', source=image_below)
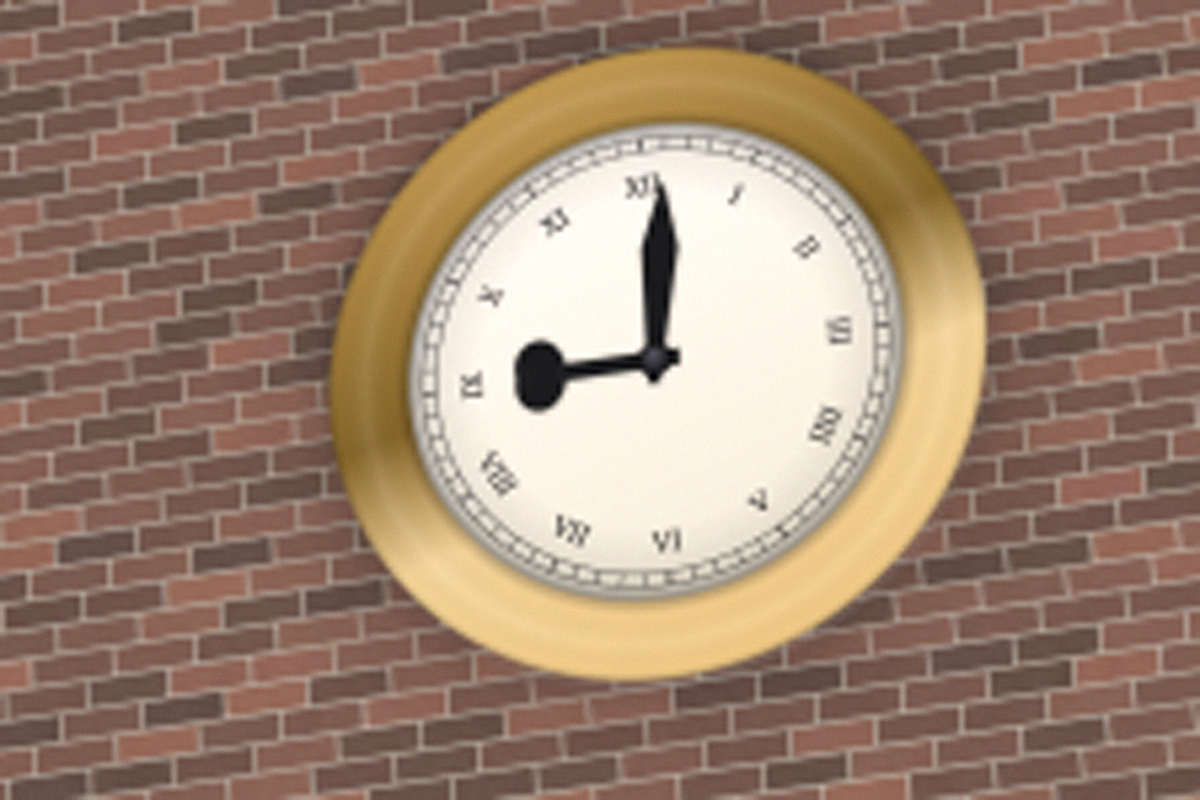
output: 9.01
